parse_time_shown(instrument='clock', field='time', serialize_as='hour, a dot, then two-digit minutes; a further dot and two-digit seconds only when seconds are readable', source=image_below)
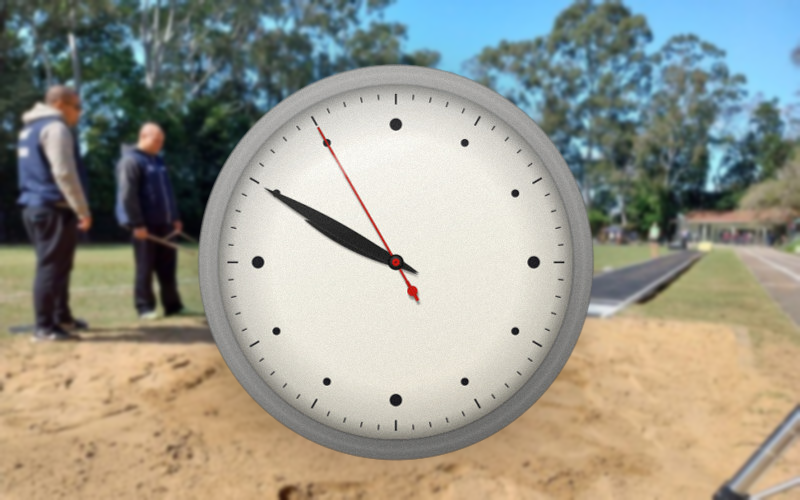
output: 9.49.55
